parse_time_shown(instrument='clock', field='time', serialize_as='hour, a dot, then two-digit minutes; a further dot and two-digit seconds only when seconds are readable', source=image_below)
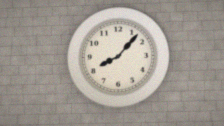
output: 8.07
